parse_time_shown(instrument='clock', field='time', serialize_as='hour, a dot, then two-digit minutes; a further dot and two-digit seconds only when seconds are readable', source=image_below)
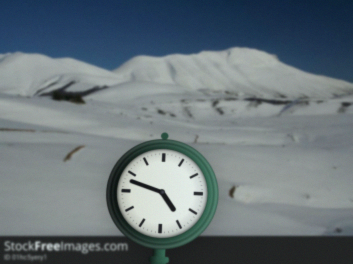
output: 4.48
